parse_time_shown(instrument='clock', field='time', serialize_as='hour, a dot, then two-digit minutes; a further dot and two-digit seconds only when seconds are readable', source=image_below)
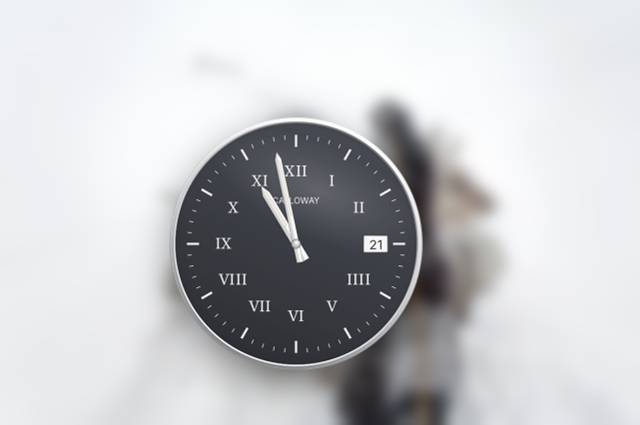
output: 10.58
